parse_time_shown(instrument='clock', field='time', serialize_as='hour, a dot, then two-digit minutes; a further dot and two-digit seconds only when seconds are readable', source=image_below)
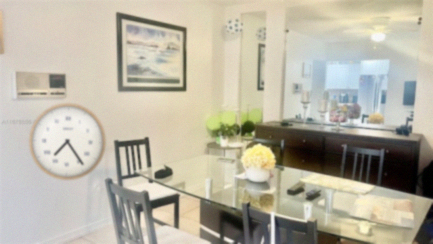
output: 7.24
